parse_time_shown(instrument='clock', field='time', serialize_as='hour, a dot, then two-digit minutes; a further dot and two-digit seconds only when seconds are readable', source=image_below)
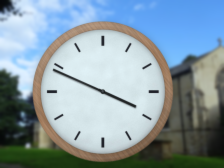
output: 3.49
